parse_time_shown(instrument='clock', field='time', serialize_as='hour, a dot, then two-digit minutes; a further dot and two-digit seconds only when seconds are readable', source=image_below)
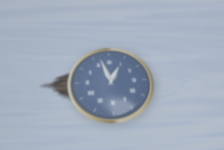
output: 12.57
